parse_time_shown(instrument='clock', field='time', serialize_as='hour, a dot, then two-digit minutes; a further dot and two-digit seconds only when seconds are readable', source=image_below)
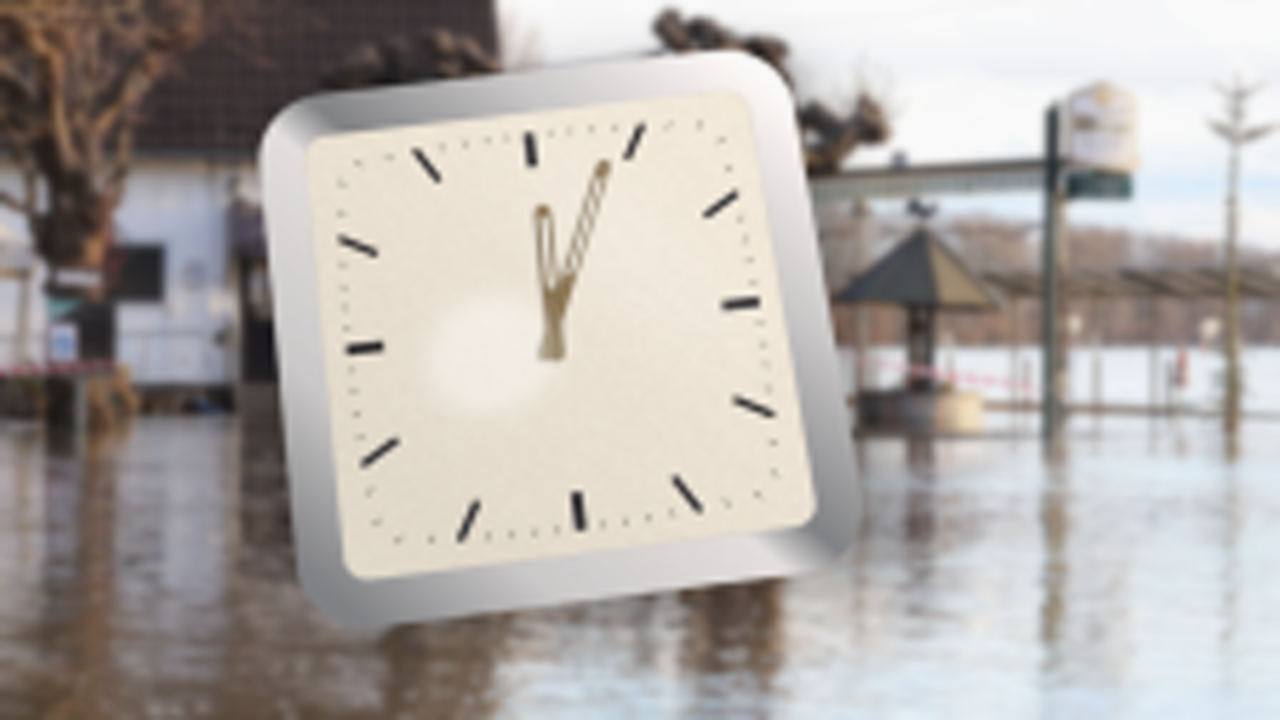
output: 12.04
